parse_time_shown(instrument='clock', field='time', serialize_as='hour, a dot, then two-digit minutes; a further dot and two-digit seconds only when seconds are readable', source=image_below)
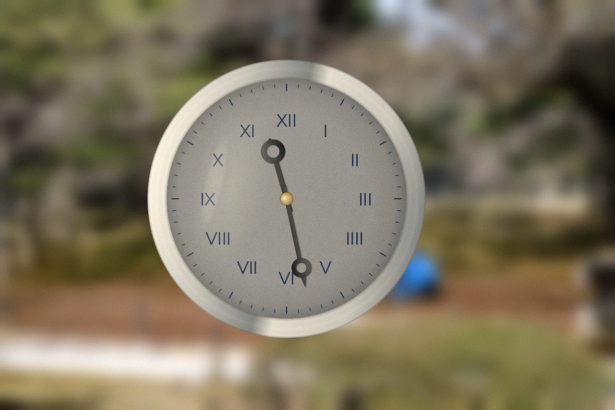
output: 11.28
